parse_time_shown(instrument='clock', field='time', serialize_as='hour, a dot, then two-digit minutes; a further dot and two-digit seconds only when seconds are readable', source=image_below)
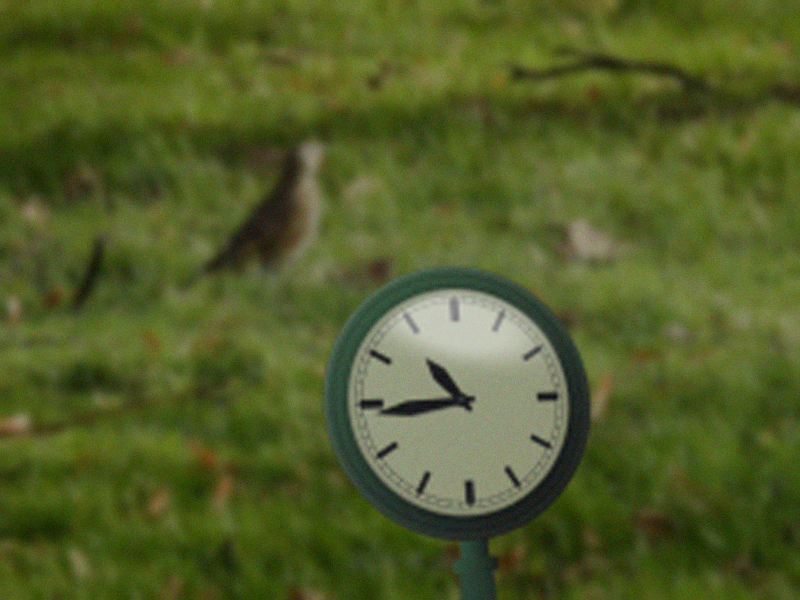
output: 10.44
